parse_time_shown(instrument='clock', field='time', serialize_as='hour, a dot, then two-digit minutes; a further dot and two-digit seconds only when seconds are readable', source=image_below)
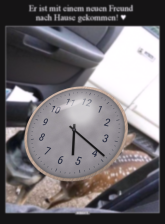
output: 5.19
